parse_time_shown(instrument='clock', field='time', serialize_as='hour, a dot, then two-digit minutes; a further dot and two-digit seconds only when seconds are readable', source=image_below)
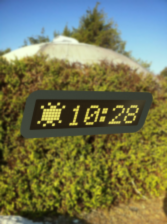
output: 10.28
